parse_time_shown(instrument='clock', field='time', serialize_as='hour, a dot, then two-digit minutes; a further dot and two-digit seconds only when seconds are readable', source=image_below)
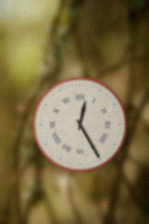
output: 12.25
